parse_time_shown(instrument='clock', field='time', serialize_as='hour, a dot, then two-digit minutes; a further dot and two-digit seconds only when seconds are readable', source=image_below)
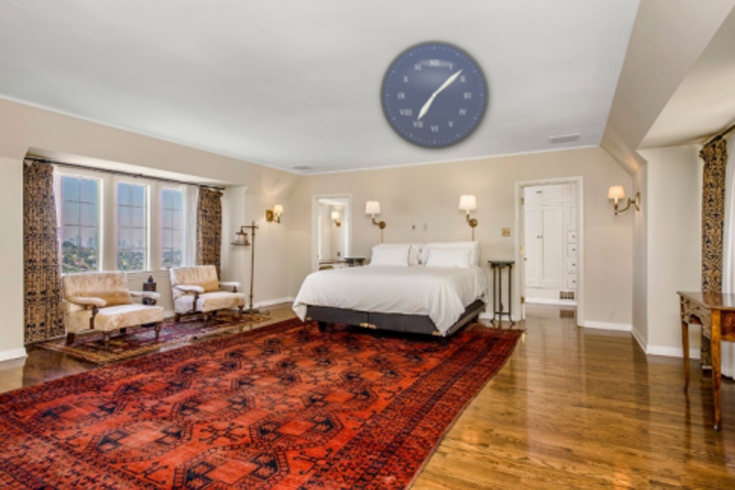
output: 7.08
